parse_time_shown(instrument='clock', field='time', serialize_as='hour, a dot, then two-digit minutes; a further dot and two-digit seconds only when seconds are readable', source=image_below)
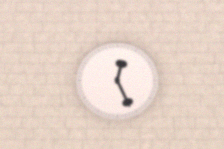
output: 12.26
